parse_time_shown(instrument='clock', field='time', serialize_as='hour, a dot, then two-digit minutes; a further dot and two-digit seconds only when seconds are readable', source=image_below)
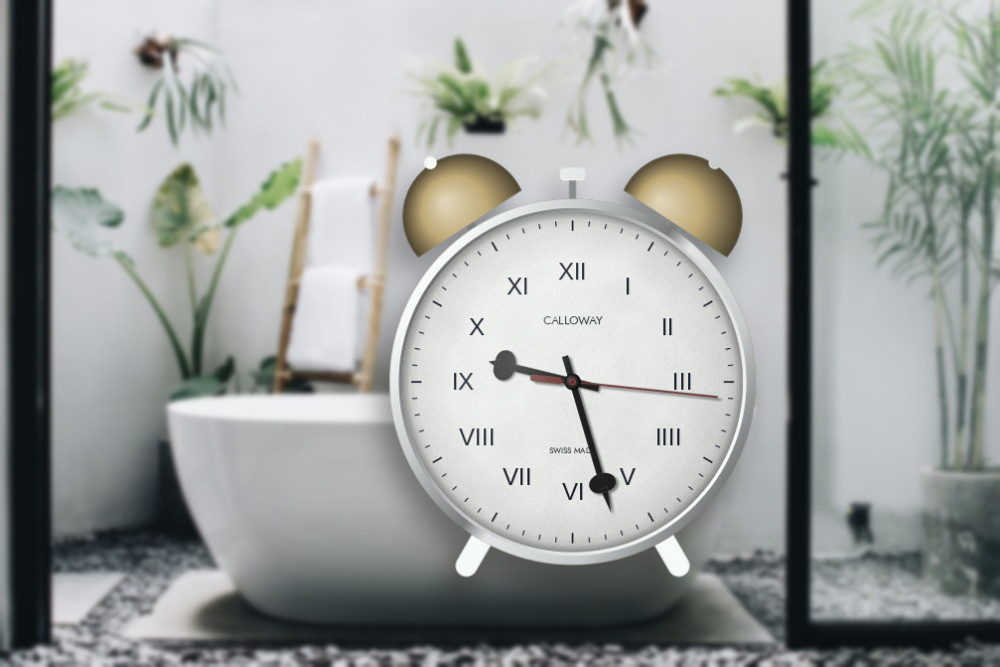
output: 9.27.16
